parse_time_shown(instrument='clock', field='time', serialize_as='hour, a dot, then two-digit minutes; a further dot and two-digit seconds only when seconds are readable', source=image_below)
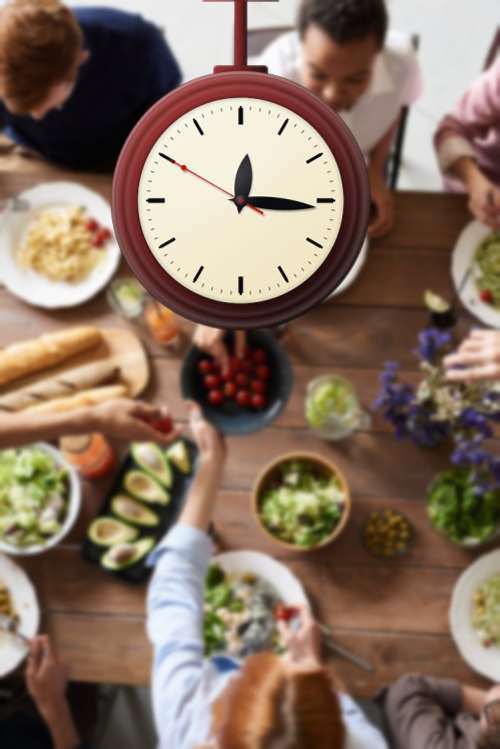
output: 12.15.50
